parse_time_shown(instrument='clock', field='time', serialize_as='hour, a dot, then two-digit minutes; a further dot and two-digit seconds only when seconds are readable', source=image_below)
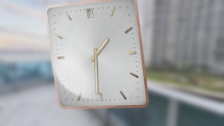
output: 1.31
